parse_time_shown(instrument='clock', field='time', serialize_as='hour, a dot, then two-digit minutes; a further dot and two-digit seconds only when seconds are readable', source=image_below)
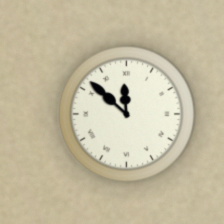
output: 11.52
